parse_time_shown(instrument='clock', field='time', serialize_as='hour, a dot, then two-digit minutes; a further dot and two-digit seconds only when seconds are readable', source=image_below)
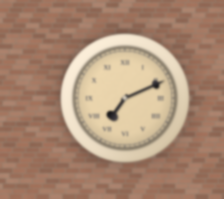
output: 7.11
